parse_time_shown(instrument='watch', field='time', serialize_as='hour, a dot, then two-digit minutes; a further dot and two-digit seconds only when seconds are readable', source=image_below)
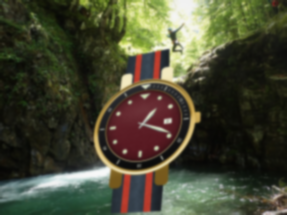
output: 1.19
